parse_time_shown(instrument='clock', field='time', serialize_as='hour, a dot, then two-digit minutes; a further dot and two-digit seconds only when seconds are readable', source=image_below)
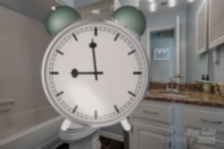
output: 8.59
